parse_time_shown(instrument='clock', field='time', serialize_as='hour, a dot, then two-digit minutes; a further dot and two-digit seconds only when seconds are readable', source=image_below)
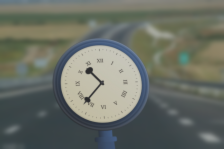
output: 10.37
